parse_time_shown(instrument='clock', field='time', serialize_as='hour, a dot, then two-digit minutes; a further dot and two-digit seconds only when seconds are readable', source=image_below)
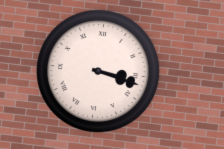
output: 3.17
